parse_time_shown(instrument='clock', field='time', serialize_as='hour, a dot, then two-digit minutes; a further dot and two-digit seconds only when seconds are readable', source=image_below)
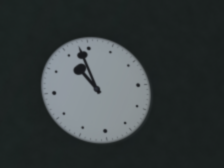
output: 10.58
